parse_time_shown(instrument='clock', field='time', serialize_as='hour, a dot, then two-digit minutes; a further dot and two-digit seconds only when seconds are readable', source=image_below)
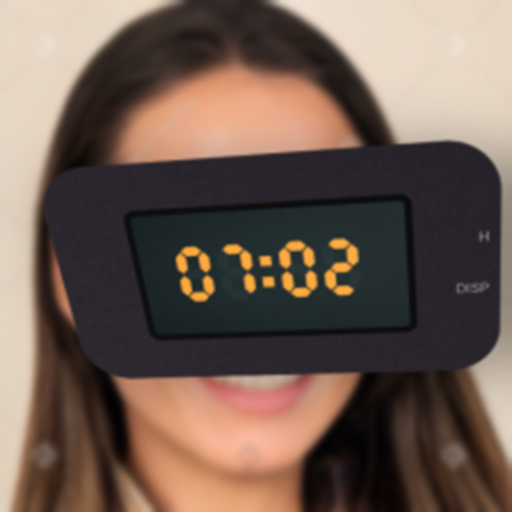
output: 7.02
